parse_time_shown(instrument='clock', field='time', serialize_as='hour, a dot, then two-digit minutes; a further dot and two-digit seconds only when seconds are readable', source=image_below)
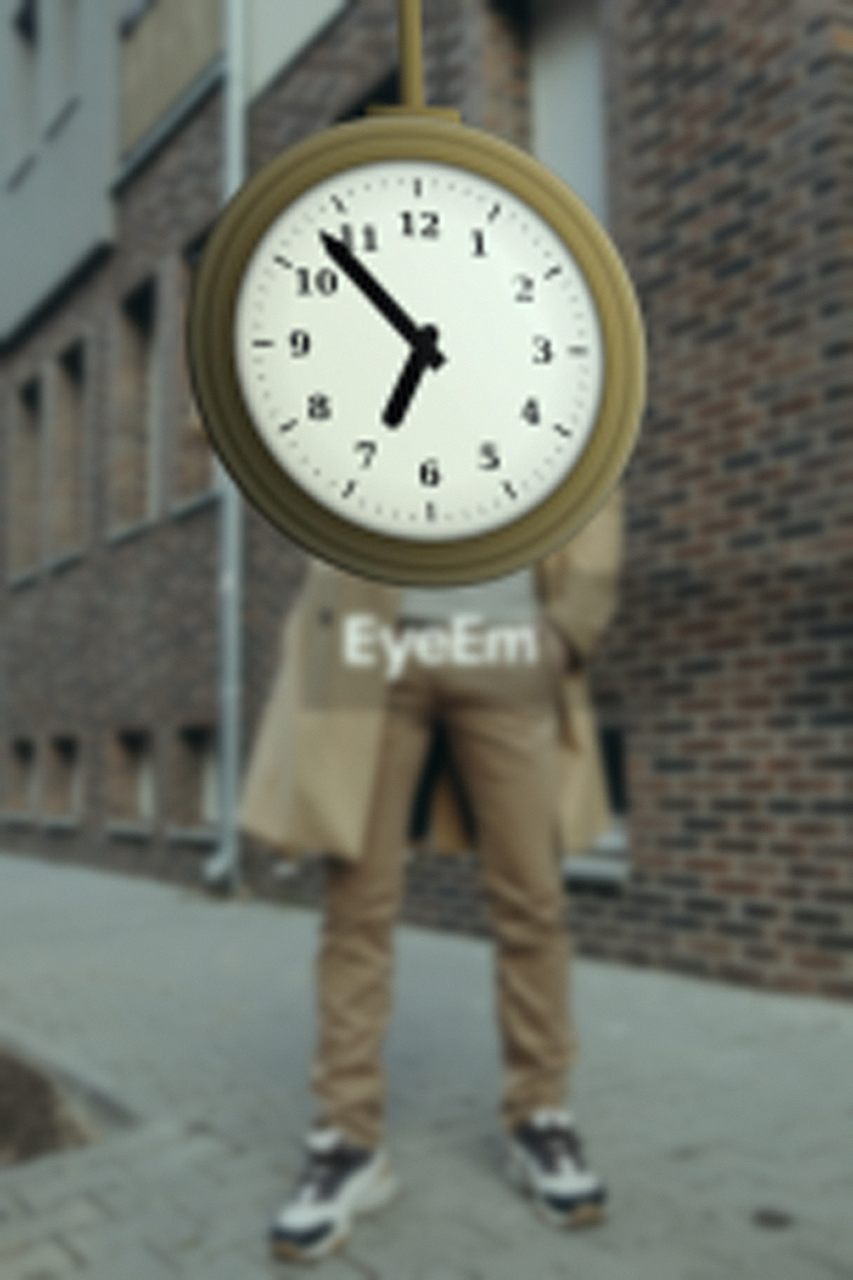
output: 6.53
